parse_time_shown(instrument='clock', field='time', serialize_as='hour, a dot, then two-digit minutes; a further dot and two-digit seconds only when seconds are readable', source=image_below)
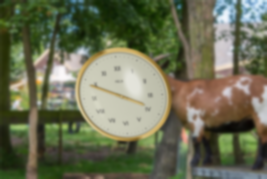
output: 3.49
